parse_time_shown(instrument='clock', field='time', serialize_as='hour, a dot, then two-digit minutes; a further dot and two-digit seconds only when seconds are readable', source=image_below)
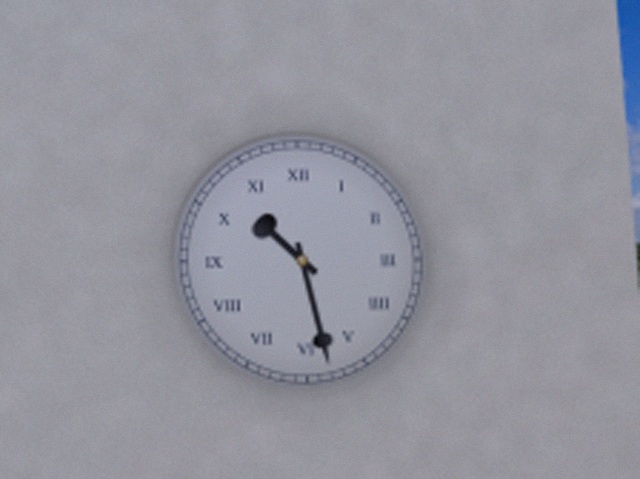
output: 10.28
